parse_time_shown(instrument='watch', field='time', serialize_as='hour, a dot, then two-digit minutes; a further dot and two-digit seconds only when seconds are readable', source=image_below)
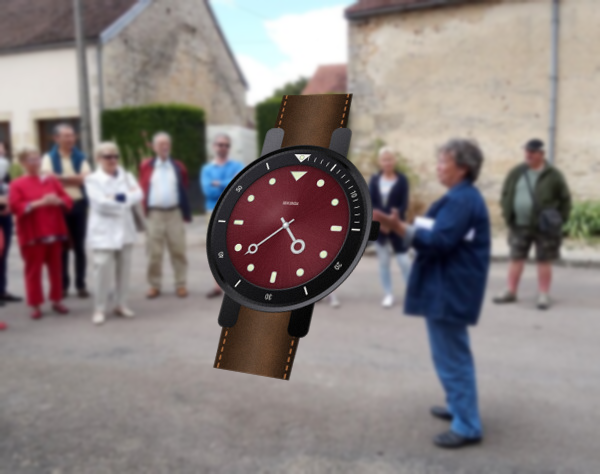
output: 4.38
